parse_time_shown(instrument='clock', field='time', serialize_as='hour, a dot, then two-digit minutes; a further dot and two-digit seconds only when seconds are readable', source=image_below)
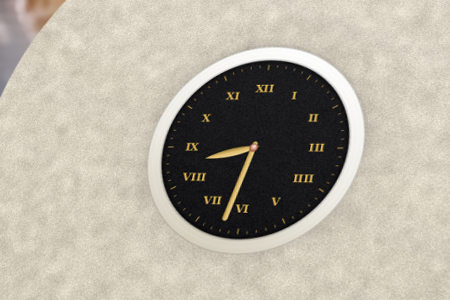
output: 8.32
